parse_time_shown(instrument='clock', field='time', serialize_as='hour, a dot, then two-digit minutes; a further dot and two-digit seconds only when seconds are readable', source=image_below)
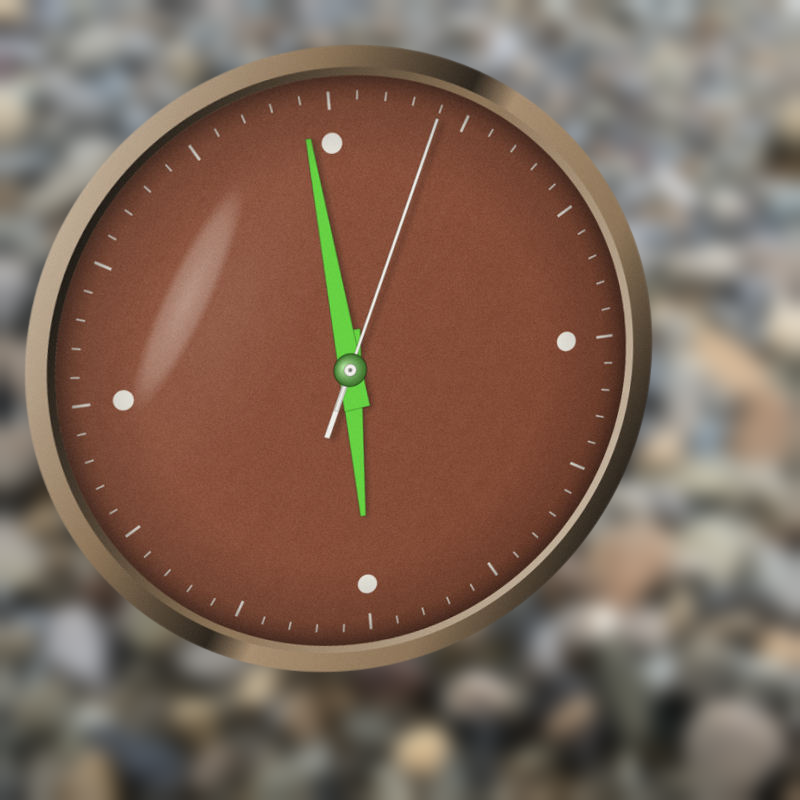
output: 5.59.04
